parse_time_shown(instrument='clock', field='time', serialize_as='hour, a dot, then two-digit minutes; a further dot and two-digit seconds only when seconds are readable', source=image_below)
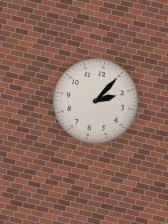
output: 2.05
